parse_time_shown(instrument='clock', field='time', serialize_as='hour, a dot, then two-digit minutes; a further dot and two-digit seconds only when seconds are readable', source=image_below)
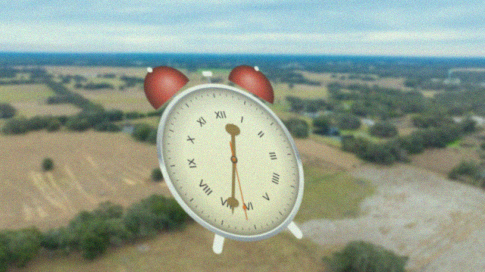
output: 12.33.31
